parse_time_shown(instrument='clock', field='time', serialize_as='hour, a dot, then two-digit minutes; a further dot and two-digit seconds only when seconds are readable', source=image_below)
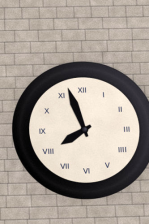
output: 7.57
